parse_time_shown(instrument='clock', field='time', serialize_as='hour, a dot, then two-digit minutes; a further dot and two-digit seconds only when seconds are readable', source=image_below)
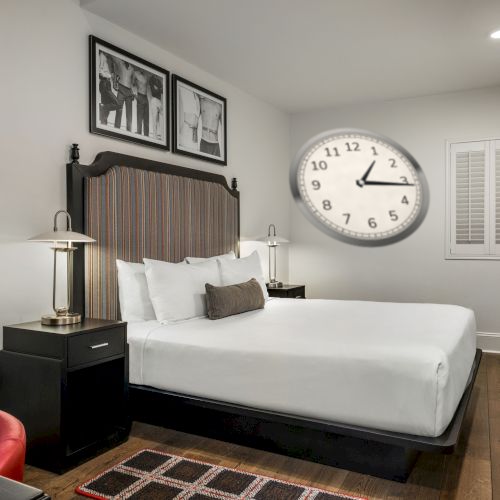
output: 1.16
